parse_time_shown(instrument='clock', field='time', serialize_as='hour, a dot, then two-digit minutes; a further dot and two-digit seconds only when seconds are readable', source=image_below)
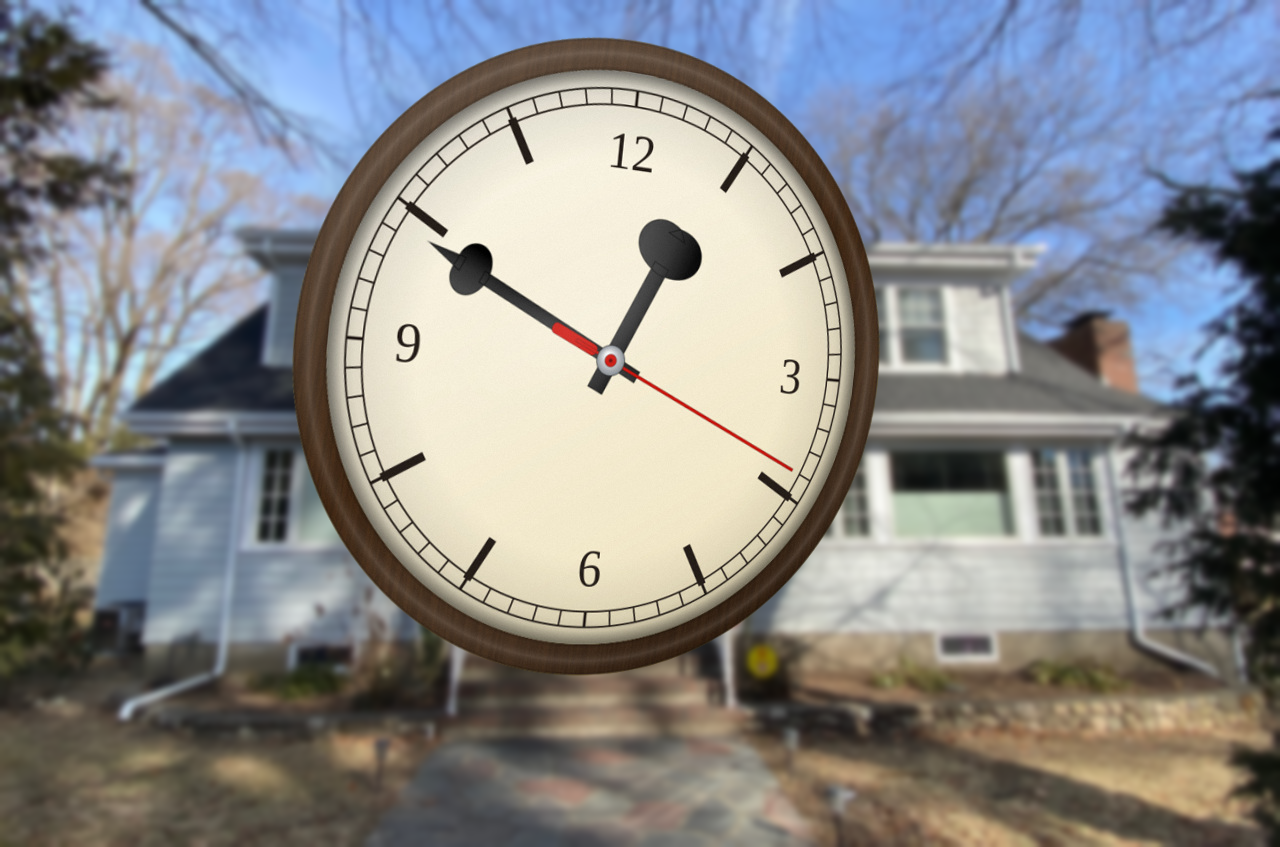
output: 12.49.19
